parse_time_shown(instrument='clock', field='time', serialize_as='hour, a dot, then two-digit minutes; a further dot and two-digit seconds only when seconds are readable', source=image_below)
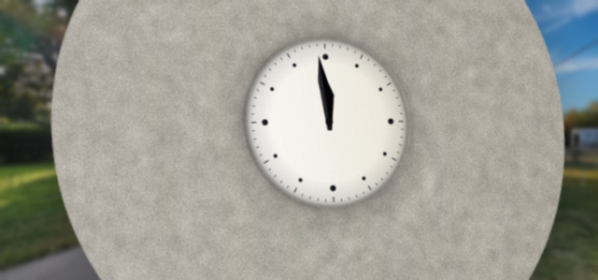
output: 11.59
